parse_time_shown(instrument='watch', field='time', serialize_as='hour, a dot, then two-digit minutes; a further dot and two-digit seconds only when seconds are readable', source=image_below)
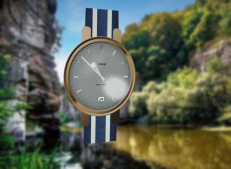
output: 10.52
